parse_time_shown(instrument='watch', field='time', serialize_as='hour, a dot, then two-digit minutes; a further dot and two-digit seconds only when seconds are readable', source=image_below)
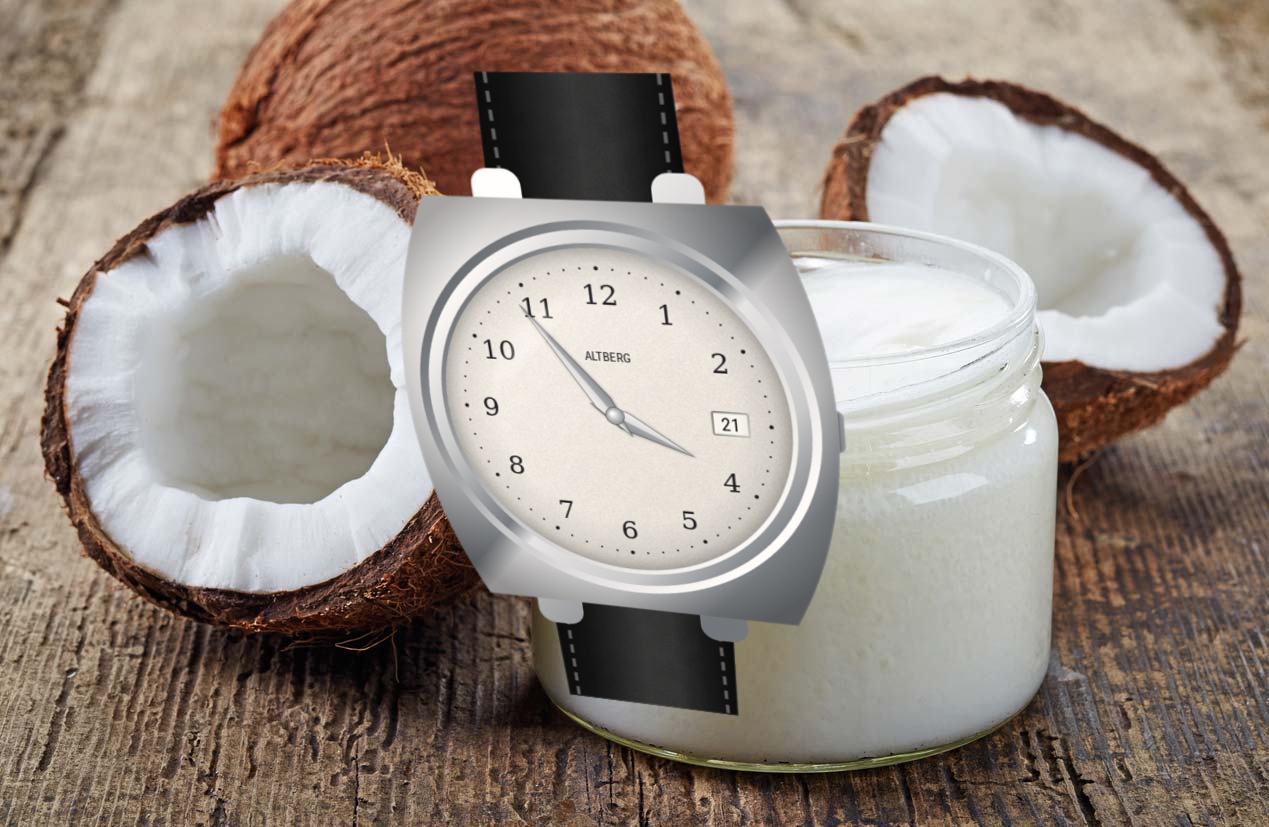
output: 3.54
